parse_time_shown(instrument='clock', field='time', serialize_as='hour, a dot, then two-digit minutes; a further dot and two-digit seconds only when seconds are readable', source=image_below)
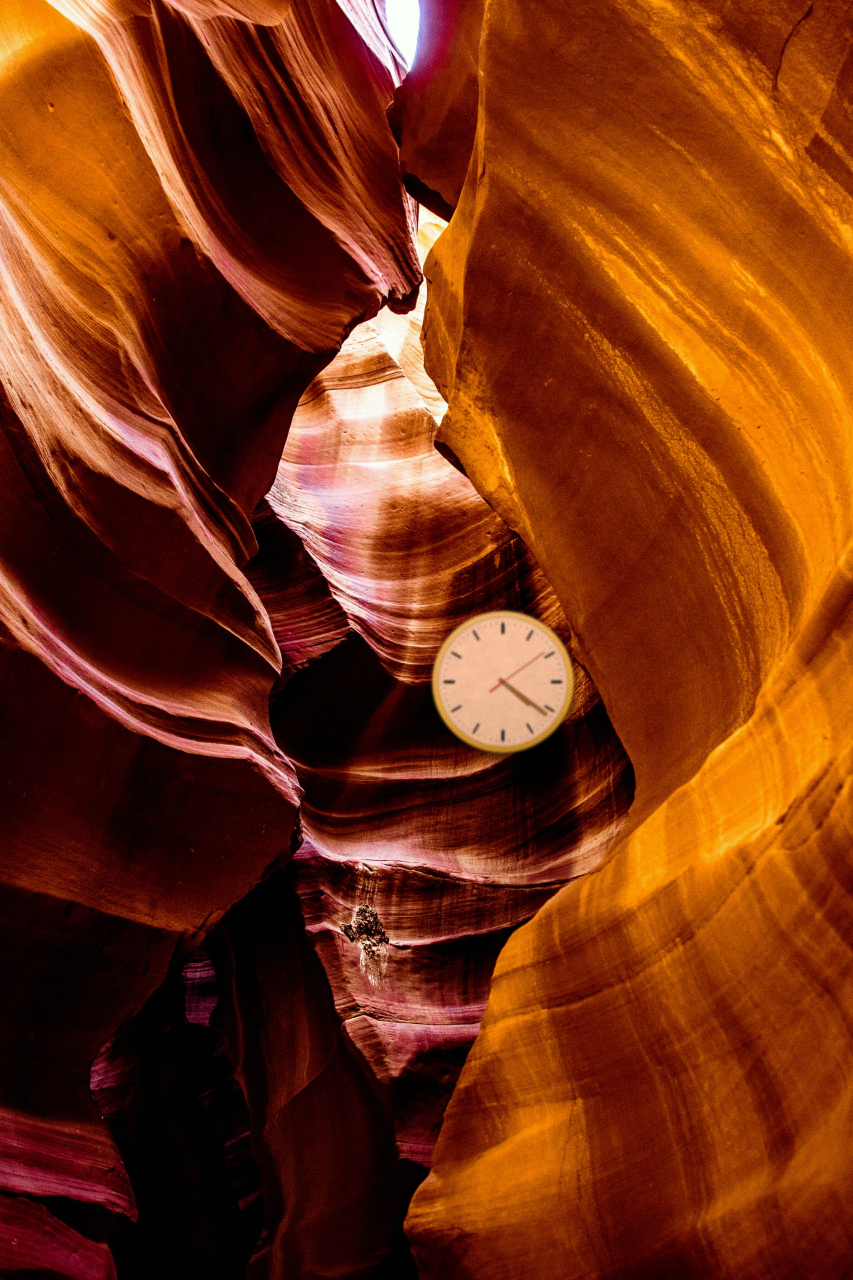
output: 4.21.09
